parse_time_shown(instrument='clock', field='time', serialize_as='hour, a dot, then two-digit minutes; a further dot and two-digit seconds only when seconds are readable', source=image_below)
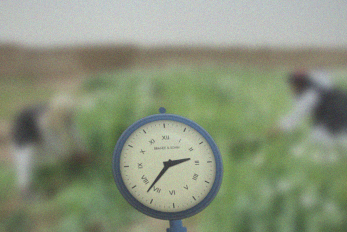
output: 2.37
